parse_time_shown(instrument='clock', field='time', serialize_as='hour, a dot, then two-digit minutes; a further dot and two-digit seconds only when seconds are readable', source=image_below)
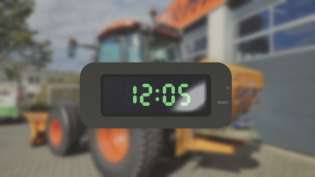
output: 12.05
